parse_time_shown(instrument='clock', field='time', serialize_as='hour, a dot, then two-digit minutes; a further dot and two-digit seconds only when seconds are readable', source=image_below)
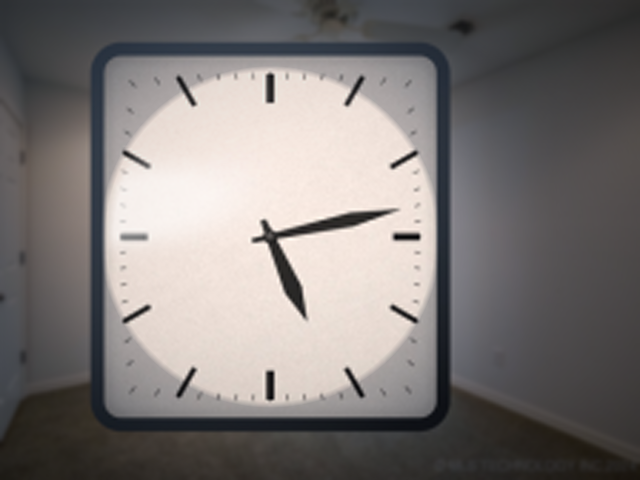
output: 5.13
